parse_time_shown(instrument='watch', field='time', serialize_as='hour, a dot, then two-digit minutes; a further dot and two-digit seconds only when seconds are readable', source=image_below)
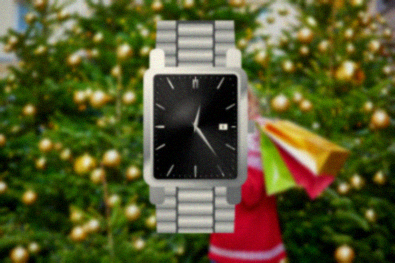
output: 12.24
